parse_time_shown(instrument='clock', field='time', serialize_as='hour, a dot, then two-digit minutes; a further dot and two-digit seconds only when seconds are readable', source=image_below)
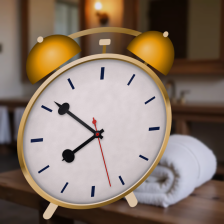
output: 7.51.27
